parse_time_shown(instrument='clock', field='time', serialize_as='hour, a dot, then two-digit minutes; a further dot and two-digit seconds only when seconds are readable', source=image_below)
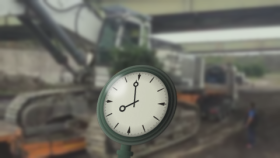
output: 7.59
